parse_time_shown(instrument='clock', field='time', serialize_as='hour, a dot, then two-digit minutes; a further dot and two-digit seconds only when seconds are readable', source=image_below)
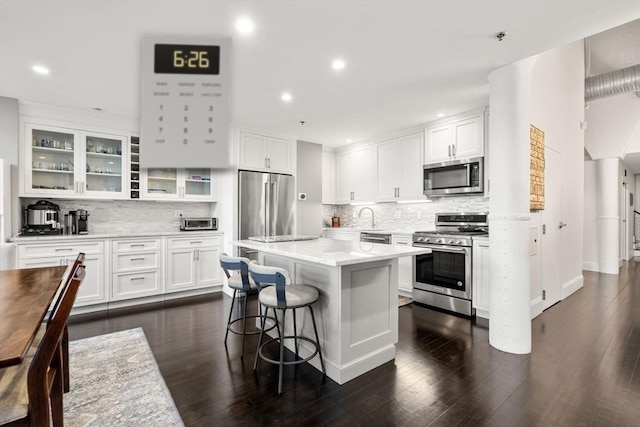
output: 6.26
